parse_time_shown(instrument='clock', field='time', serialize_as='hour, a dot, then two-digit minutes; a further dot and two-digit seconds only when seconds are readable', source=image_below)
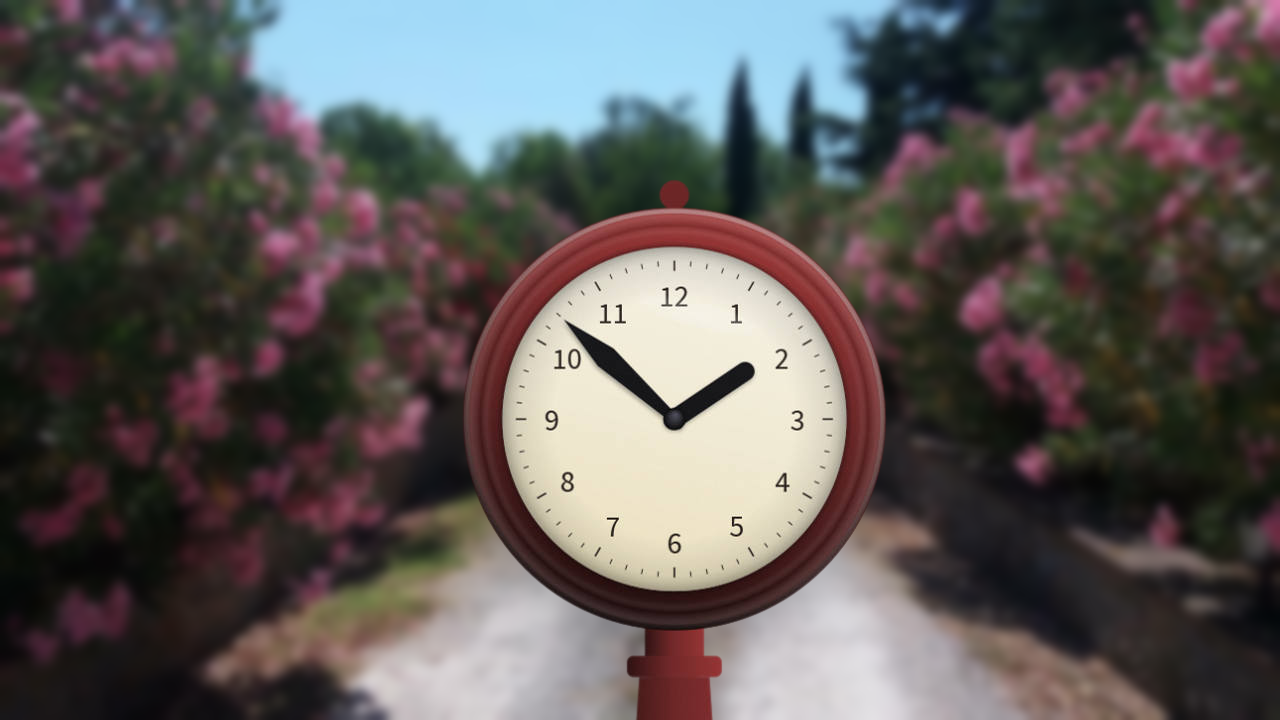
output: 1.52
